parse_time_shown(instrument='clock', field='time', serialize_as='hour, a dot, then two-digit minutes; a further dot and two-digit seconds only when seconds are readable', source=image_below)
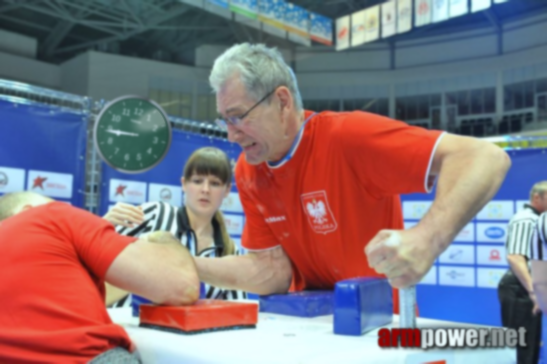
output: 8.44
